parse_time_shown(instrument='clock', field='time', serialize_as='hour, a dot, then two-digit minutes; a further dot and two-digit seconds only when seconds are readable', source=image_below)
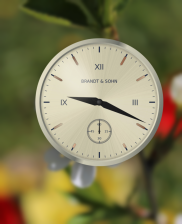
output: 9.19
